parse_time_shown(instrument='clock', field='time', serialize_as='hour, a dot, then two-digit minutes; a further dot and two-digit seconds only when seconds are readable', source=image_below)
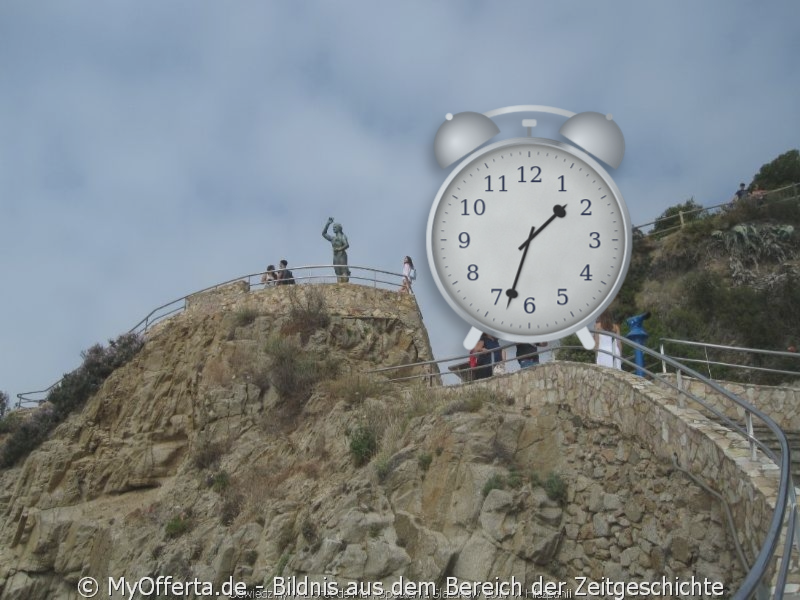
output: 1.33
